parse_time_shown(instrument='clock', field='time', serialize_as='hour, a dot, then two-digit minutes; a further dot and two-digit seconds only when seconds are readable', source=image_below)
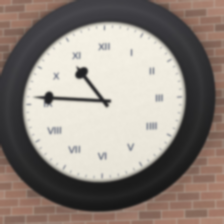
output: 10.46
